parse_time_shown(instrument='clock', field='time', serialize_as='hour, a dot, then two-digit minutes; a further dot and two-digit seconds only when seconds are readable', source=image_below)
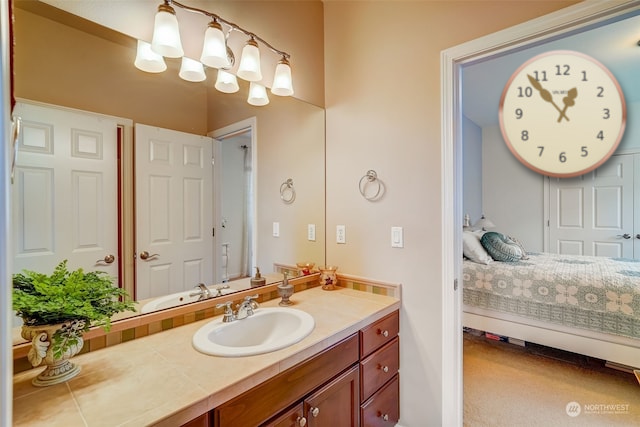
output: 12.53
